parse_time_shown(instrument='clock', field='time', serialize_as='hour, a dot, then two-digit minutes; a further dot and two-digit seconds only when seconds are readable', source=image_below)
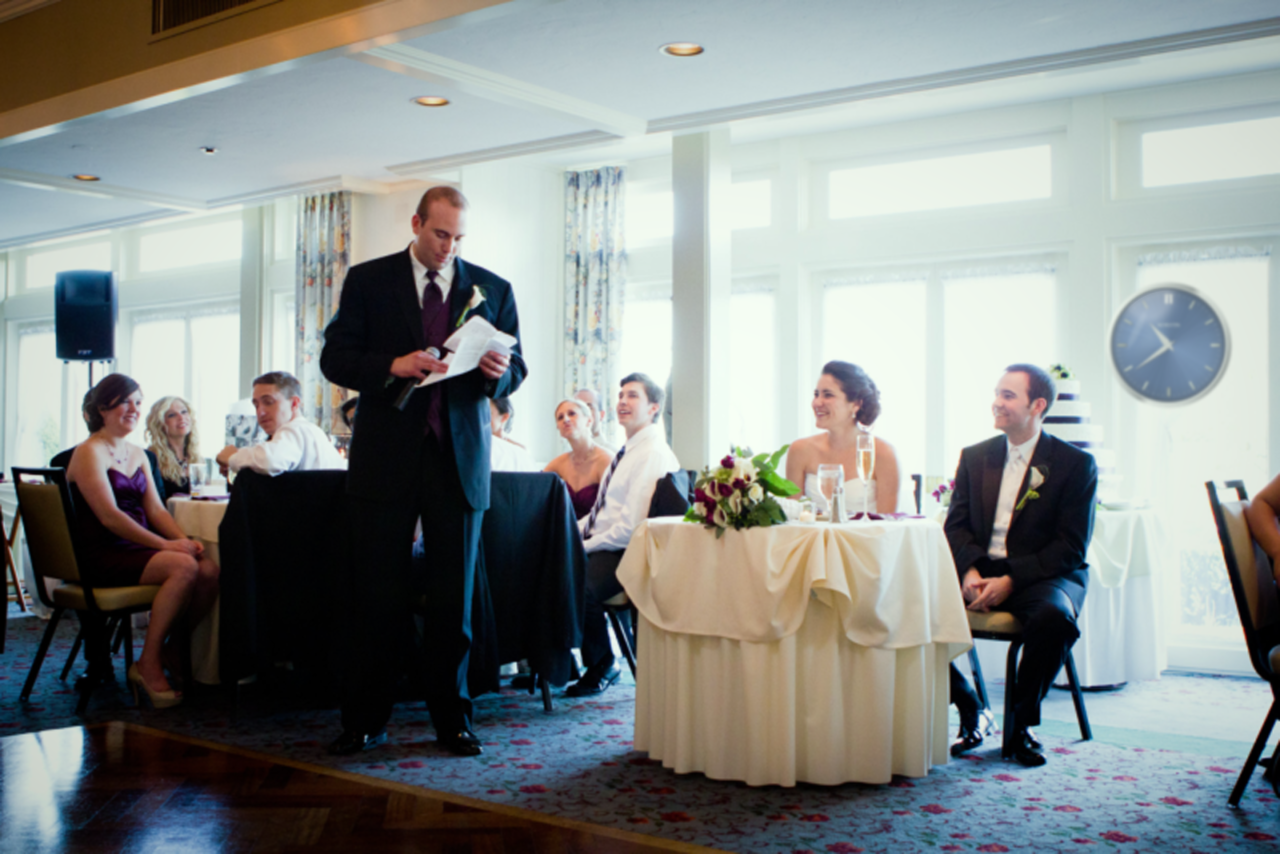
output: 10.39
